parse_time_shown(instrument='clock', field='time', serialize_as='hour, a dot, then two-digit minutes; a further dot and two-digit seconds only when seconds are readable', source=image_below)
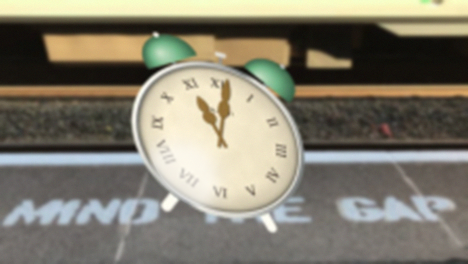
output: 11.01
